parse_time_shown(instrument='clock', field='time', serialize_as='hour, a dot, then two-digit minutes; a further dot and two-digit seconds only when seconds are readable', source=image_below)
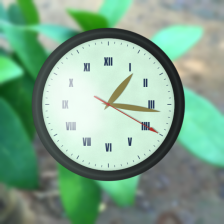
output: 1.16.20
